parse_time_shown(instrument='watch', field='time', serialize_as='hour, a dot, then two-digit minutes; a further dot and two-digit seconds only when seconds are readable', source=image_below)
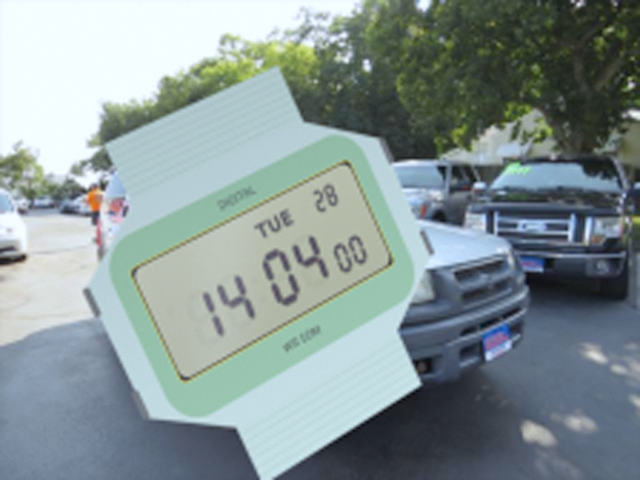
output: 14.04.00
